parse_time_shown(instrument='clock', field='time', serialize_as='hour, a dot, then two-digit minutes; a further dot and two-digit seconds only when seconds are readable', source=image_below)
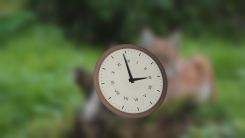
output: 2.59
